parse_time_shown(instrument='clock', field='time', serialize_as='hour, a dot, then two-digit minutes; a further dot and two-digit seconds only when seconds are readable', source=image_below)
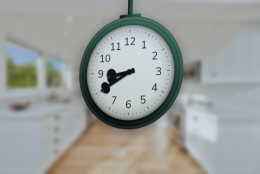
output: 8.40
